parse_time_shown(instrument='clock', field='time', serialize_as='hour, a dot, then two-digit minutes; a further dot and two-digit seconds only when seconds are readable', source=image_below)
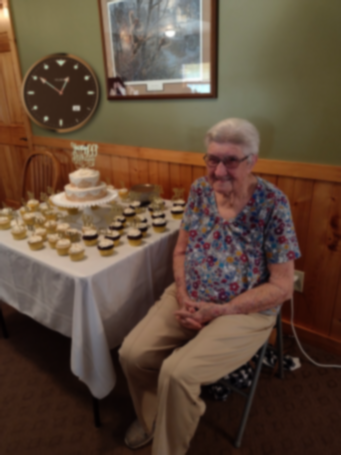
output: 12.51
